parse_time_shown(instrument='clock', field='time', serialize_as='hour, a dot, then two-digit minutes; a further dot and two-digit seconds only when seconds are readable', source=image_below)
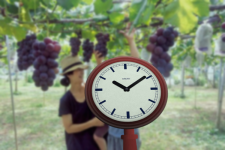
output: 10.09
